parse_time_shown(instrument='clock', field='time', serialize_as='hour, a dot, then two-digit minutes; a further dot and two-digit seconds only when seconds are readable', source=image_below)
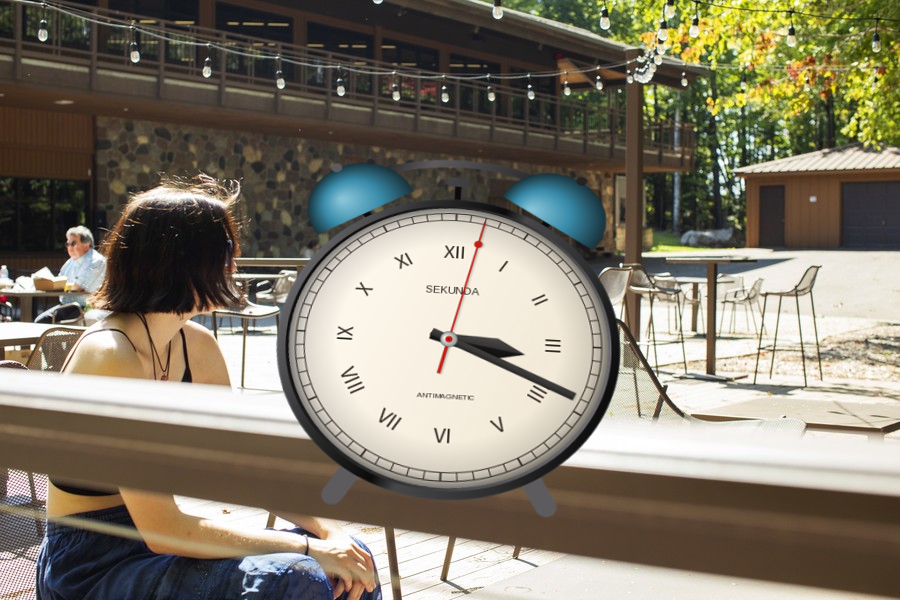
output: 3.19.02
